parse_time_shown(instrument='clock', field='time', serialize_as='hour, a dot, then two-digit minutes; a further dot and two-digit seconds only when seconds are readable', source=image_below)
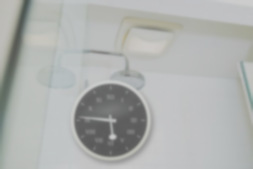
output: 5.46
